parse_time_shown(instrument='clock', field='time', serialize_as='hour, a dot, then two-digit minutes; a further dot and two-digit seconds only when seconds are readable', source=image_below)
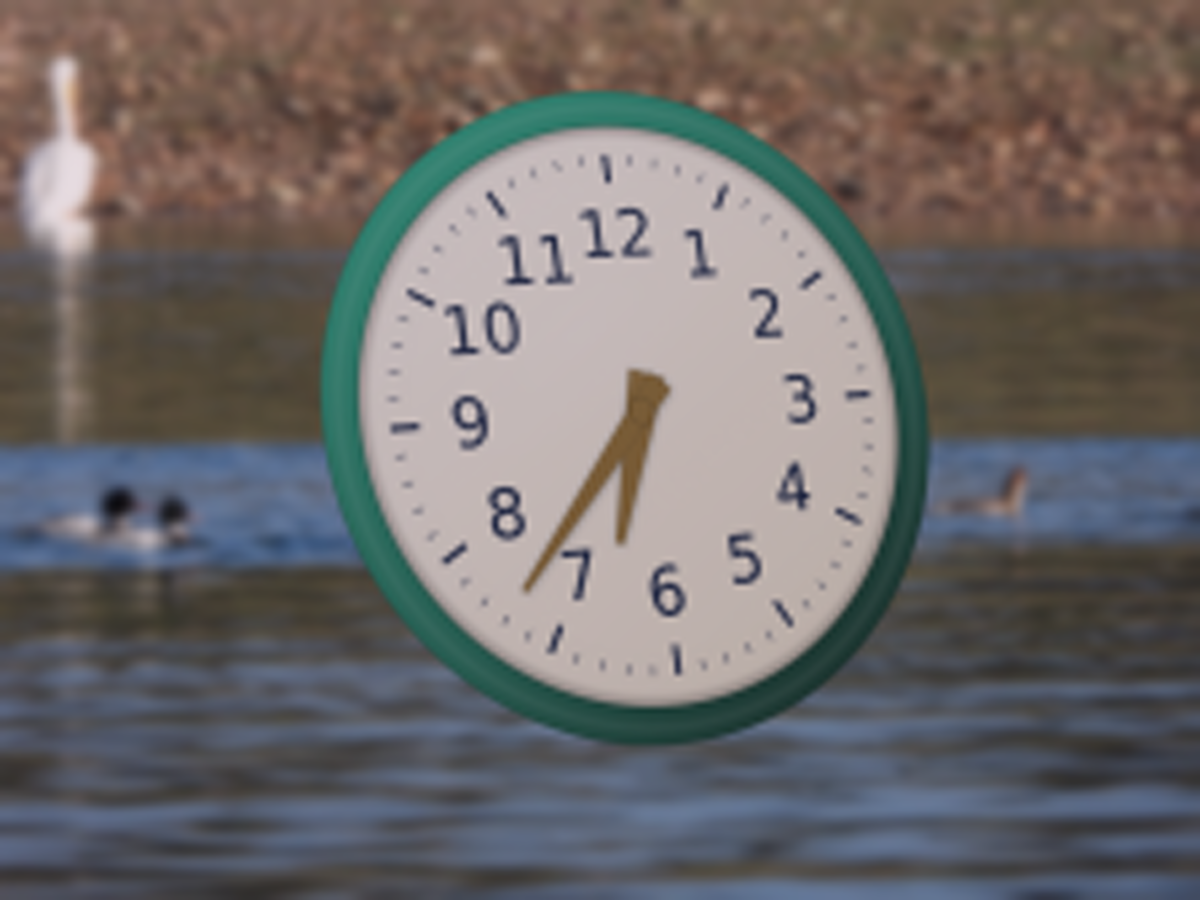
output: 6.37
